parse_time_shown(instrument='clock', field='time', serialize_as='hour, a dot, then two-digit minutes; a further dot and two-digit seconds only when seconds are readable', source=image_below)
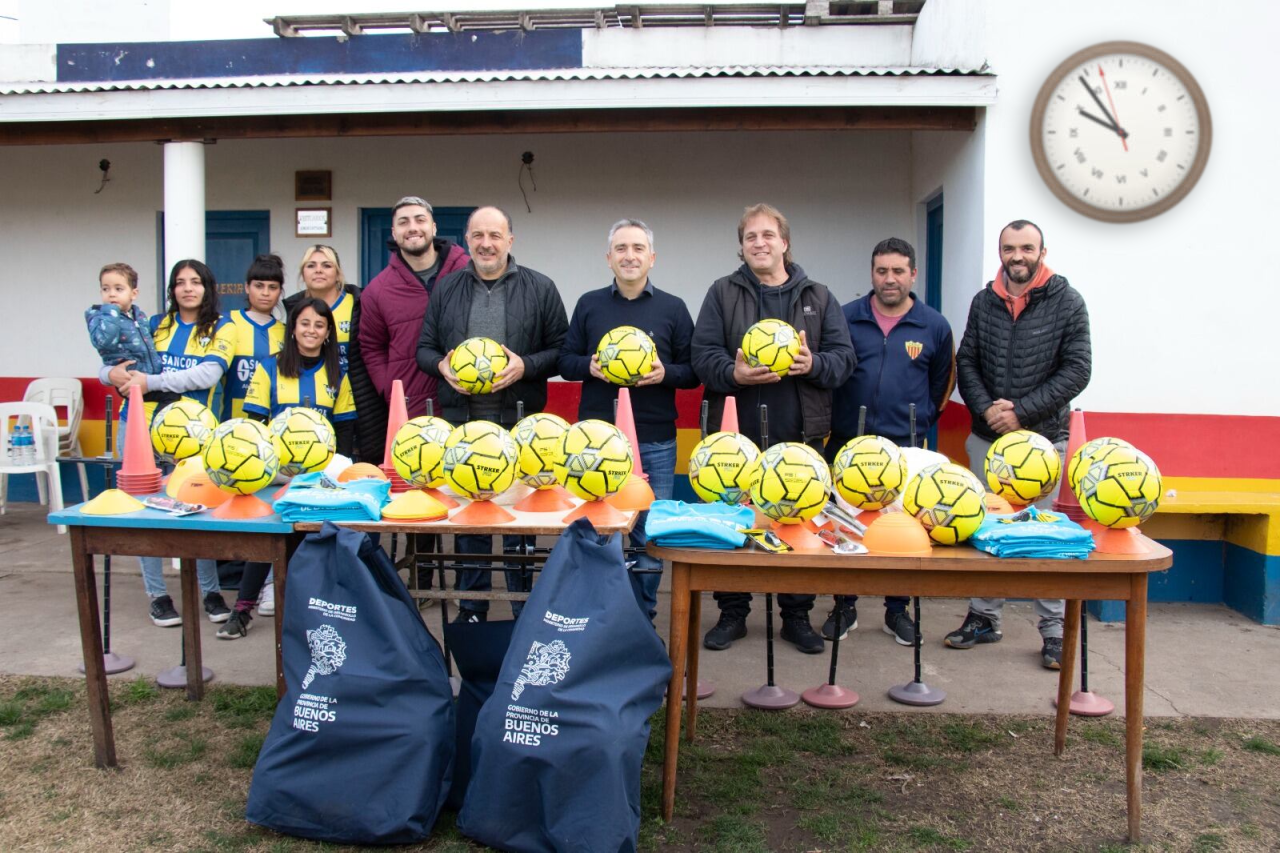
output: 9.53.57
